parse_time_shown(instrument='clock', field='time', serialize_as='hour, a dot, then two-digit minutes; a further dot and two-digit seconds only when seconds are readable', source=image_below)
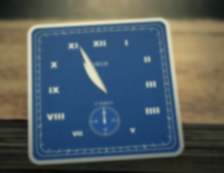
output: 10.56
